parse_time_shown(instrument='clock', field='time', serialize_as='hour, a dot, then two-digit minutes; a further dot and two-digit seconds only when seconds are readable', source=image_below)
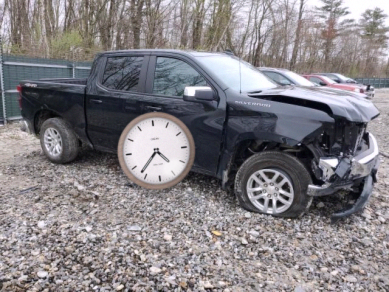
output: 4.37
